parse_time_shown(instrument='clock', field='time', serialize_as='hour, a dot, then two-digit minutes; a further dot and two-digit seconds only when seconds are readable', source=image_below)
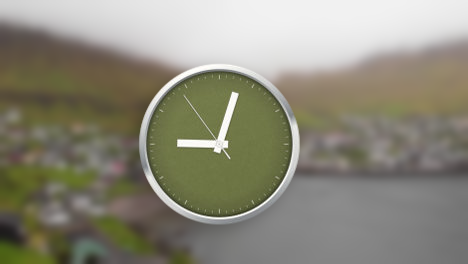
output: 9.02.54
